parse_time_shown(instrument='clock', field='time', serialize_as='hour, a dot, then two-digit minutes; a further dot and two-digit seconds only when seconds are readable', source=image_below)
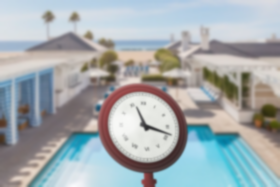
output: 11.18
